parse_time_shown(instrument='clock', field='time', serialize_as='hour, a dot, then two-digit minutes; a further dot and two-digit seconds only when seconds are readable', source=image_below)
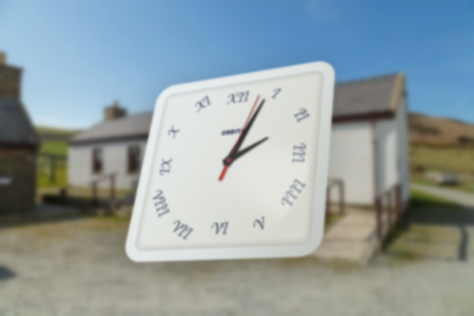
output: 2.04.03
